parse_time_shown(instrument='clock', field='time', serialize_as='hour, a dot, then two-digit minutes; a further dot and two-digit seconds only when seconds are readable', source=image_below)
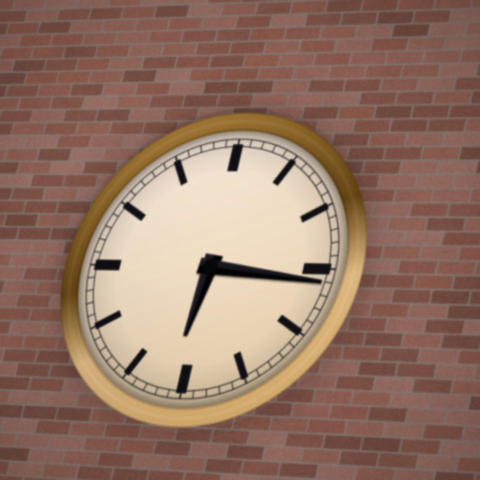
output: 6.16
